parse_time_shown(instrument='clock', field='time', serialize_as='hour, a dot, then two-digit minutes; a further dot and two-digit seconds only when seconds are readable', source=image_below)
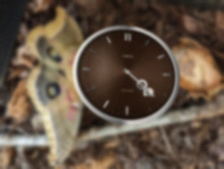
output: 4.22
